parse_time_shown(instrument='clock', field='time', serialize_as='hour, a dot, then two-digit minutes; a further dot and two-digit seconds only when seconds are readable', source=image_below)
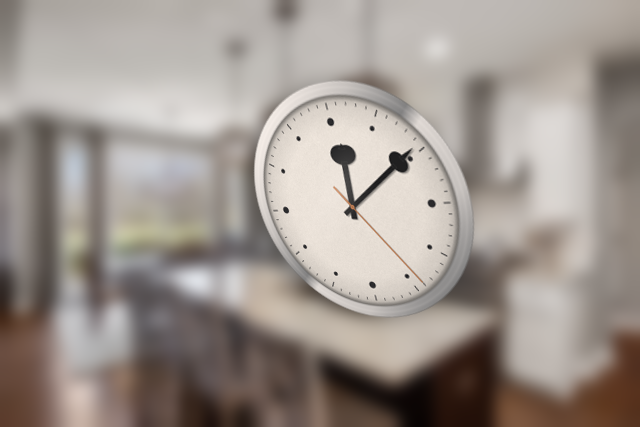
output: 12.09.24
